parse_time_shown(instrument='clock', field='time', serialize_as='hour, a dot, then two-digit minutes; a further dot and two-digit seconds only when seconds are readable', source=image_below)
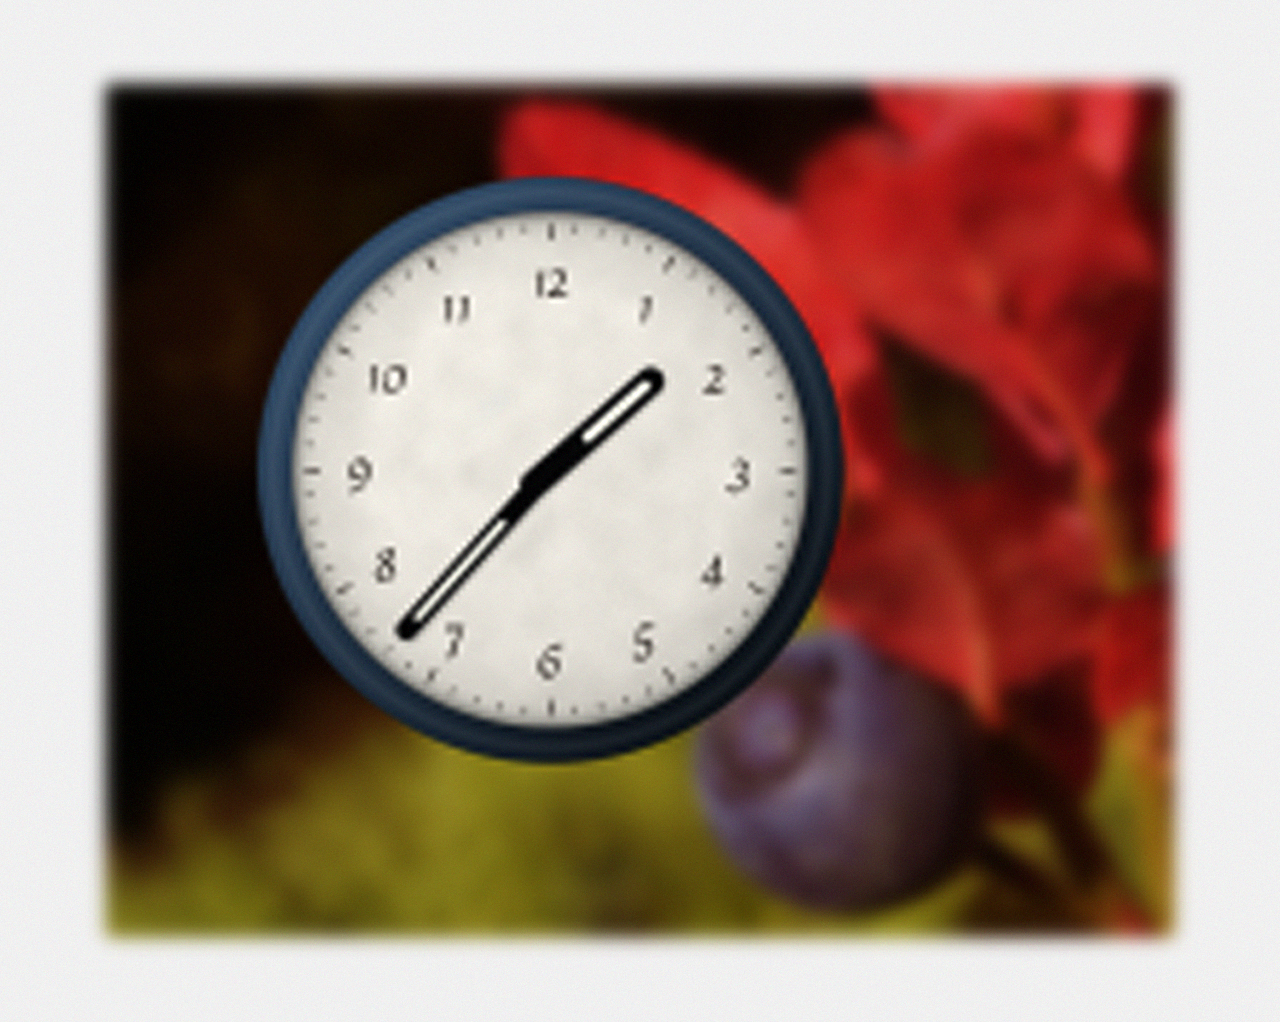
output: 1.37
